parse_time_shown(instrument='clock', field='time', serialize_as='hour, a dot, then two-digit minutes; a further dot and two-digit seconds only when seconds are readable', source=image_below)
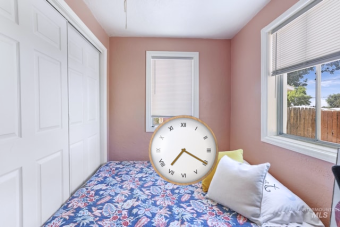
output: 7.20
